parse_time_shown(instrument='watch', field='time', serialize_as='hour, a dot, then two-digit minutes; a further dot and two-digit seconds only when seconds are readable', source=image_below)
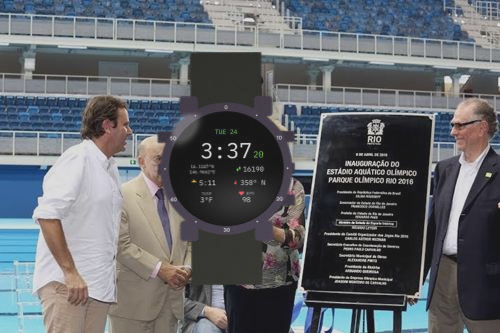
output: 3.37.20
